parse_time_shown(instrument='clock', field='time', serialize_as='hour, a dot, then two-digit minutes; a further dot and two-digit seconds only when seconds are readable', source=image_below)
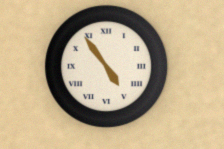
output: 4.54
